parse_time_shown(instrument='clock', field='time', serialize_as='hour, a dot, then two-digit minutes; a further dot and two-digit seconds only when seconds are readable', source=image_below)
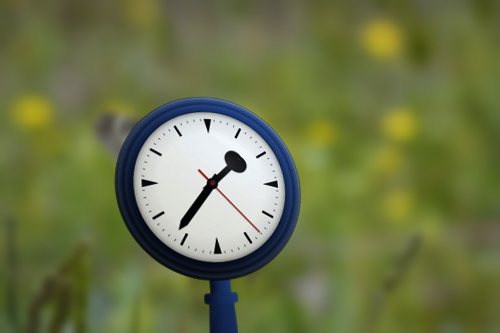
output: 1.36.23
